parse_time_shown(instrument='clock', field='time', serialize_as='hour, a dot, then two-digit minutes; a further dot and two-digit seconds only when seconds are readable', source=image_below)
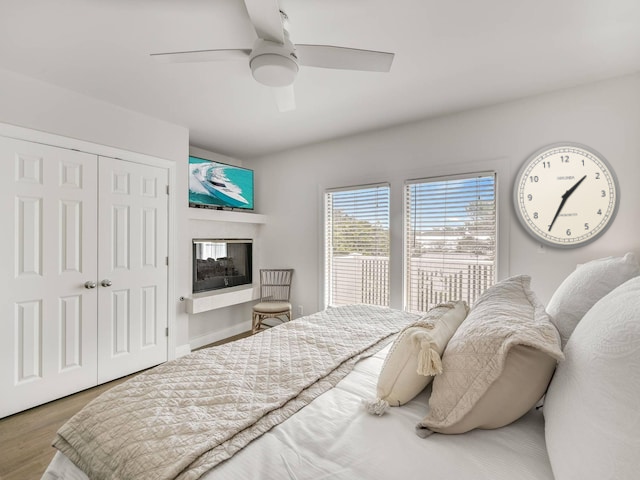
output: 1.35
